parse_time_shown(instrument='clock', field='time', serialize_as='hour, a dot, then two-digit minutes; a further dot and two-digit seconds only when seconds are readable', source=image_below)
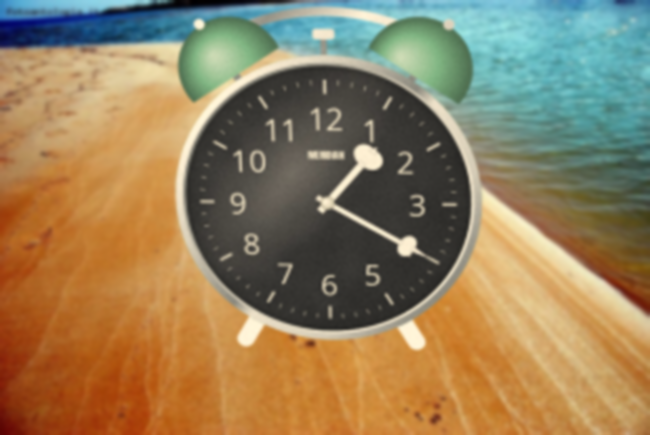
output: 1.20
